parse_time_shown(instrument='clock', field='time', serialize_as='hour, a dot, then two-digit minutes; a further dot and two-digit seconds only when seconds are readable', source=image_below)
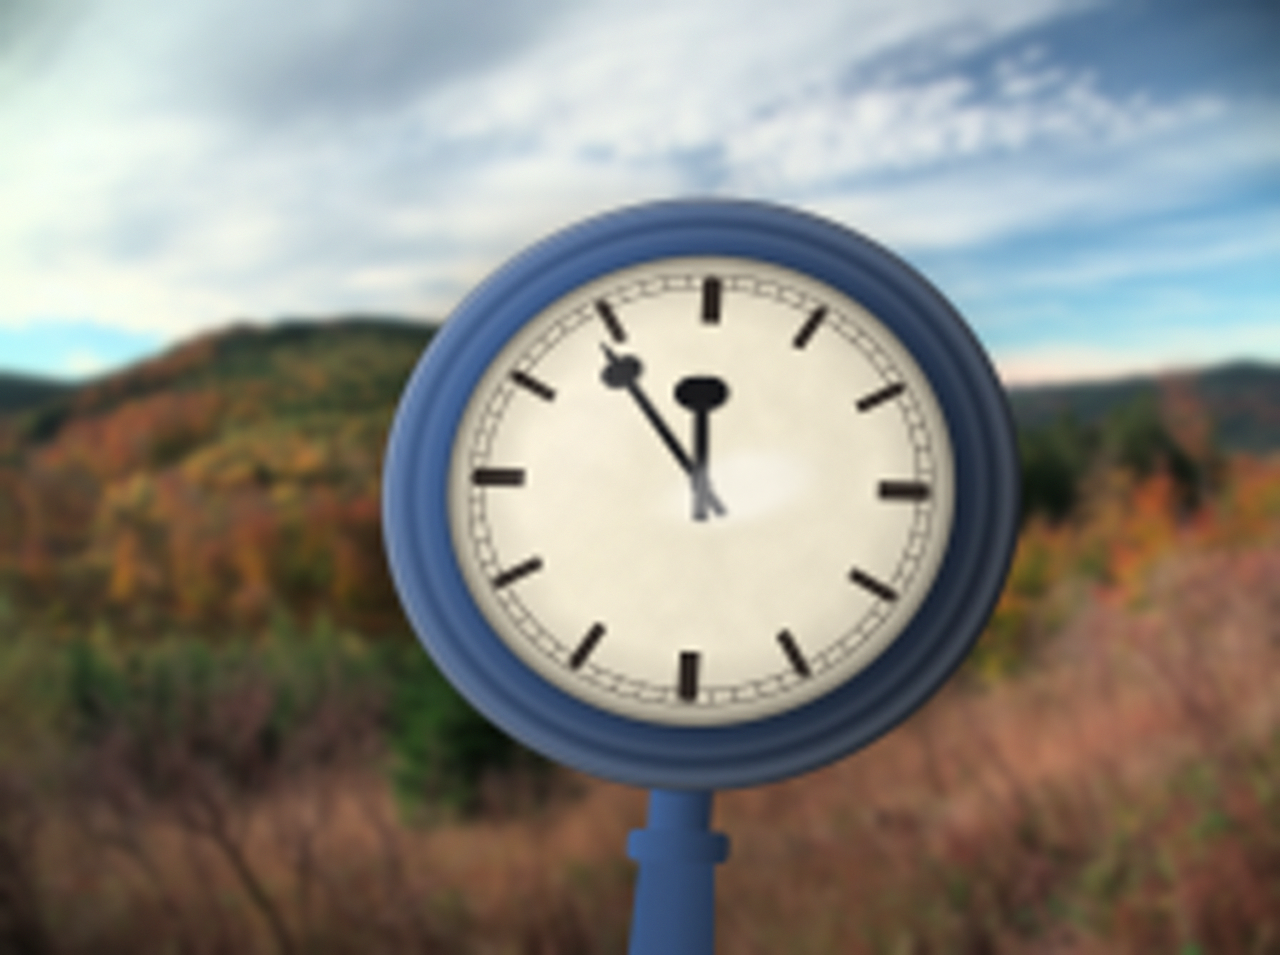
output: 11.54
